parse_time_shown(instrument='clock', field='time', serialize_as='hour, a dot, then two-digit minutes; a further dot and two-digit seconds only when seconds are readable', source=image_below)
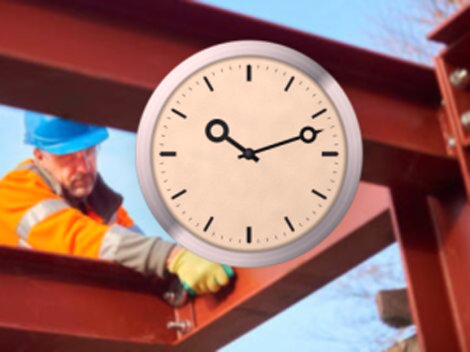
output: 10.12
